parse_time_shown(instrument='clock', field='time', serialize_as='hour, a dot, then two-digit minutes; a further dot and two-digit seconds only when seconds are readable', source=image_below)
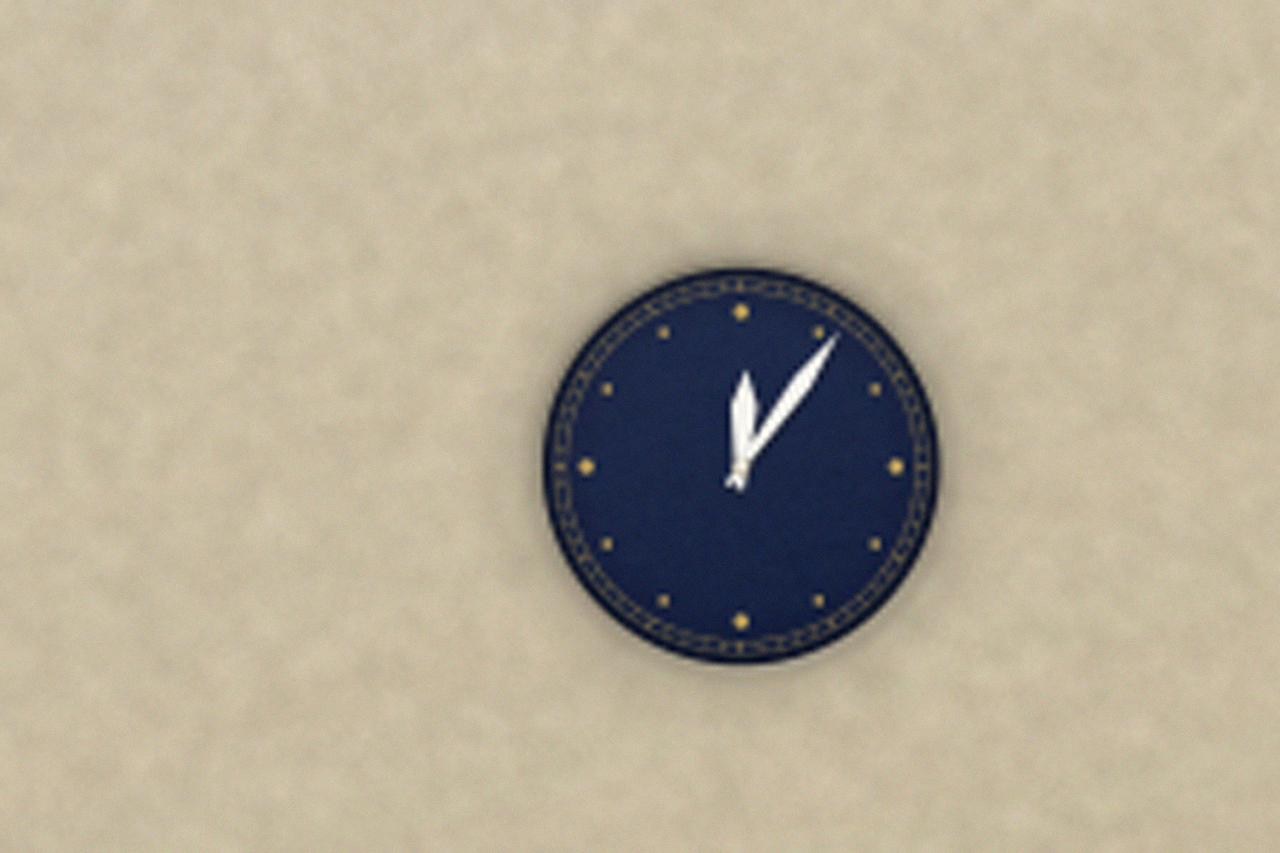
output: 12.06
